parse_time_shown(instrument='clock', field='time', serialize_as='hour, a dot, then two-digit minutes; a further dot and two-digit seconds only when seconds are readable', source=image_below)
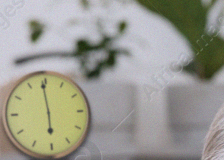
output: 5.59
